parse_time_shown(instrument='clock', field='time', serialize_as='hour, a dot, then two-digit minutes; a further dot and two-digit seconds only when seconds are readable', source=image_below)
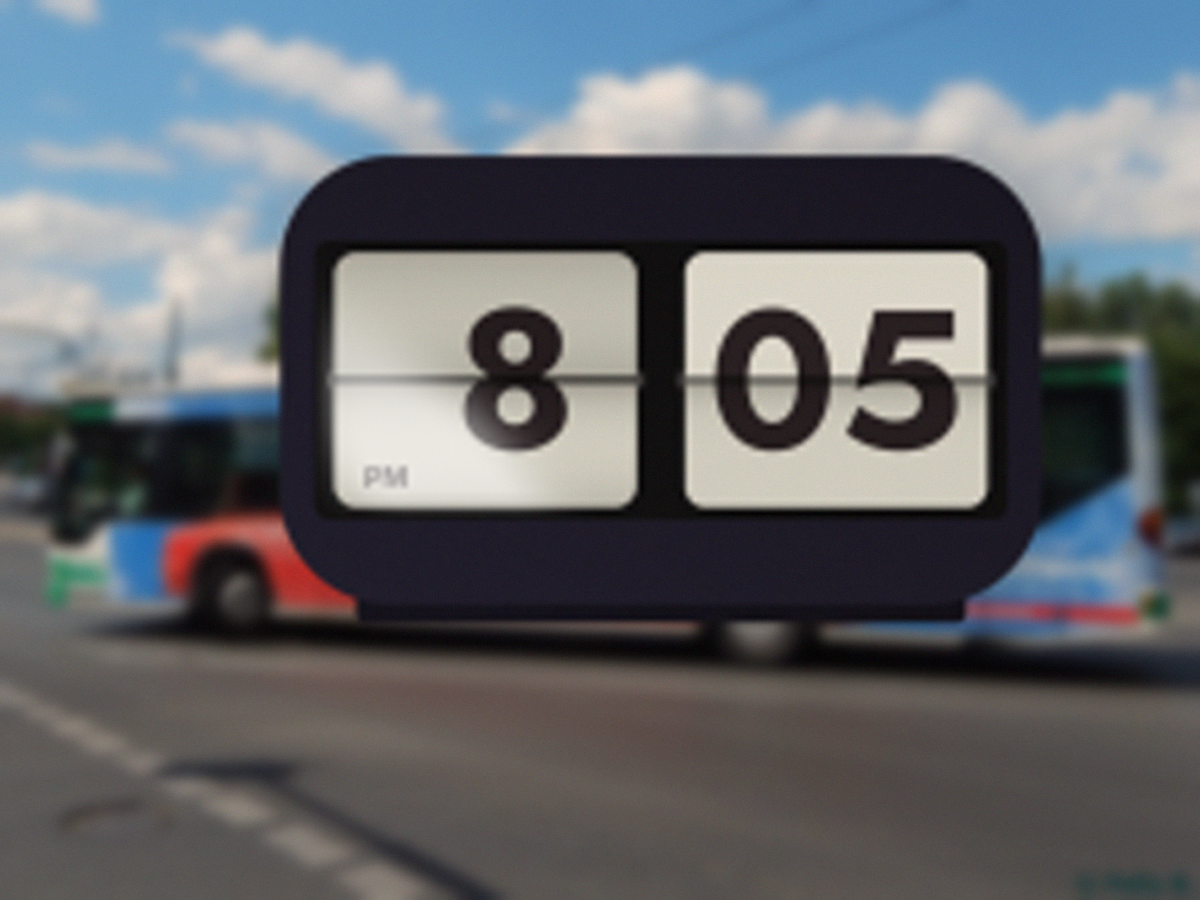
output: 8.05
